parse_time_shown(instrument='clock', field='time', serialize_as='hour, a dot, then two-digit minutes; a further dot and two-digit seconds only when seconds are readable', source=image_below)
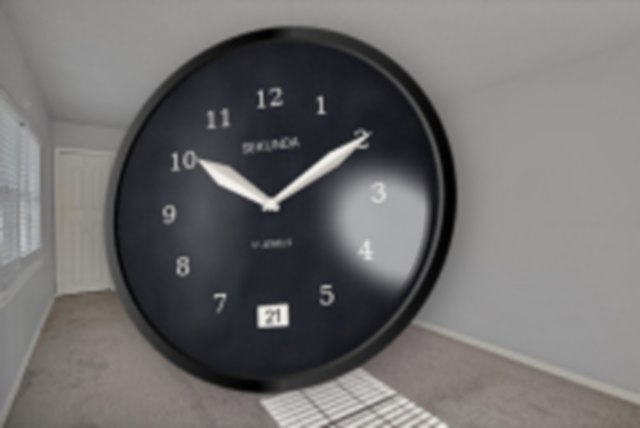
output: 10.10
